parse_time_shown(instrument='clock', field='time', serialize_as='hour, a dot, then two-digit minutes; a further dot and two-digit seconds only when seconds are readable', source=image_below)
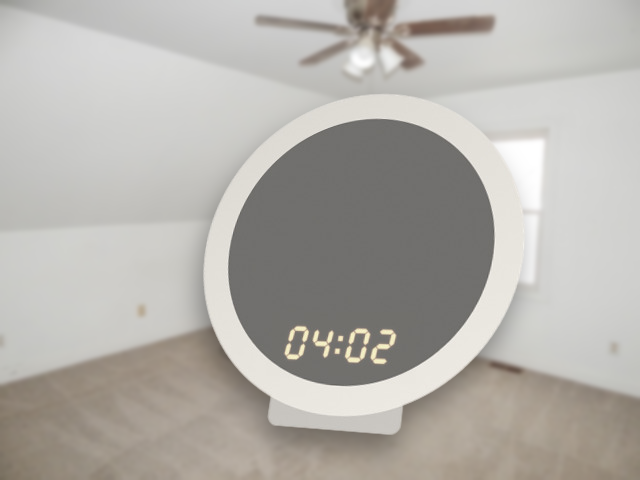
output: 4.02
